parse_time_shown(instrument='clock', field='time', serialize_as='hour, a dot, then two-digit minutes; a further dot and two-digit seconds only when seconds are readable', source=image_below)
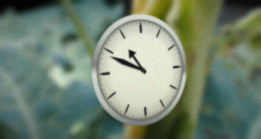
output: 10.49
